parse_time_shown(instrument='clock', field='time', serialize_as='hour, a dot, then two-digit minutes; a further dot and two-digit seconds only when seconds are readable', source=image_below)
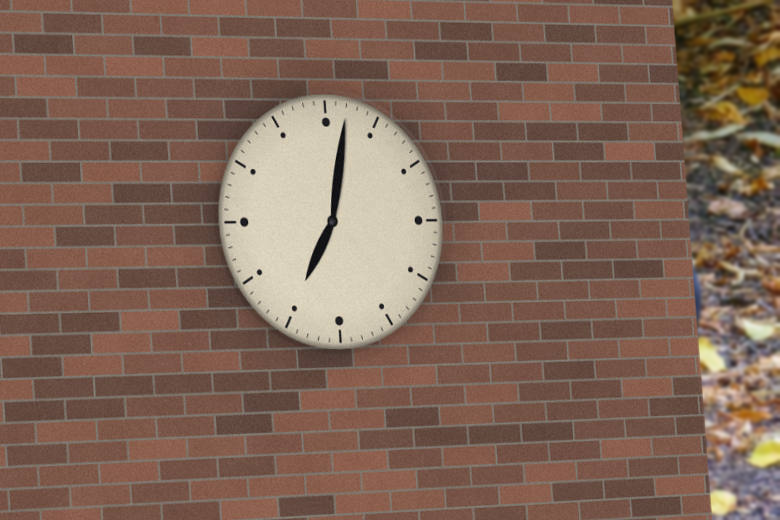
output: 7.02
